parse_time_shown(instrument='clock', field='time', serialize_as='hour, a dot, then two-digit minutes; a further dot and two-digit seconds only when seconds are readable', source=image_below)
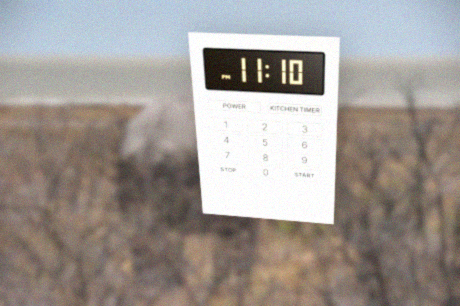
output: 11.10
